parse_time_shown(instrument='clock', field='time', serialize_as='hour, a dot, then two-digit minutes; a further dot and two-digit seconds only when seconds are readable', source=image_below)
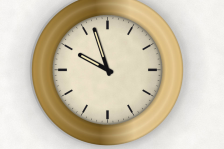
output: 9.57
